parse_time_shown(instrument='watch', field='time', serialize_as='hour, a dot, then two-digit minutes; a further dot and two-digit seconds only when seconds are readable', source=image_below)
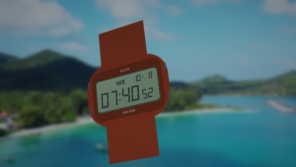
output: 7.40.52
